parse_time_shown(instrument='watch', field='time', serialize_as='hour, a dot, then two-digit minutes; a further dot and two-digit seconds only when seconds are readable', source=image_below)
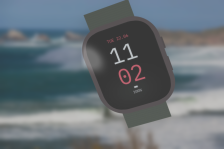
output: 11.02
